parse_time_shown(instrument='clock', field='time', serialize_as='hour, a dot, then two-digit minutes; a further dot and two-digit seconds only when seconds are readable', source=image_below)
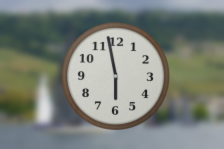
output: 5.58
